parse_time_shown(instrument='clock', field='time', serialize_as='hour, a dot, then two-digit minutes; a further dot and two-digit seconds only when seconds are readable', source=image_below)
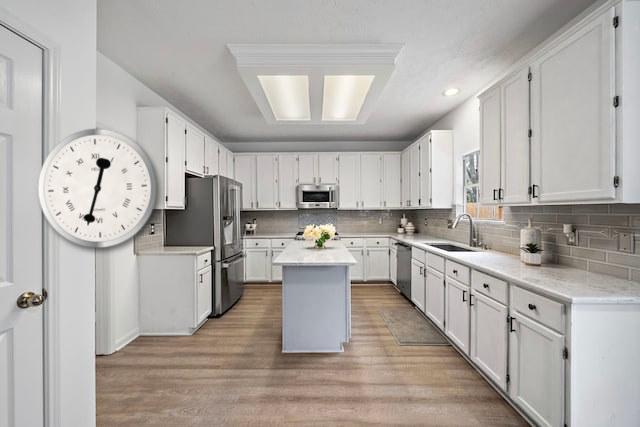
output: 12.33
